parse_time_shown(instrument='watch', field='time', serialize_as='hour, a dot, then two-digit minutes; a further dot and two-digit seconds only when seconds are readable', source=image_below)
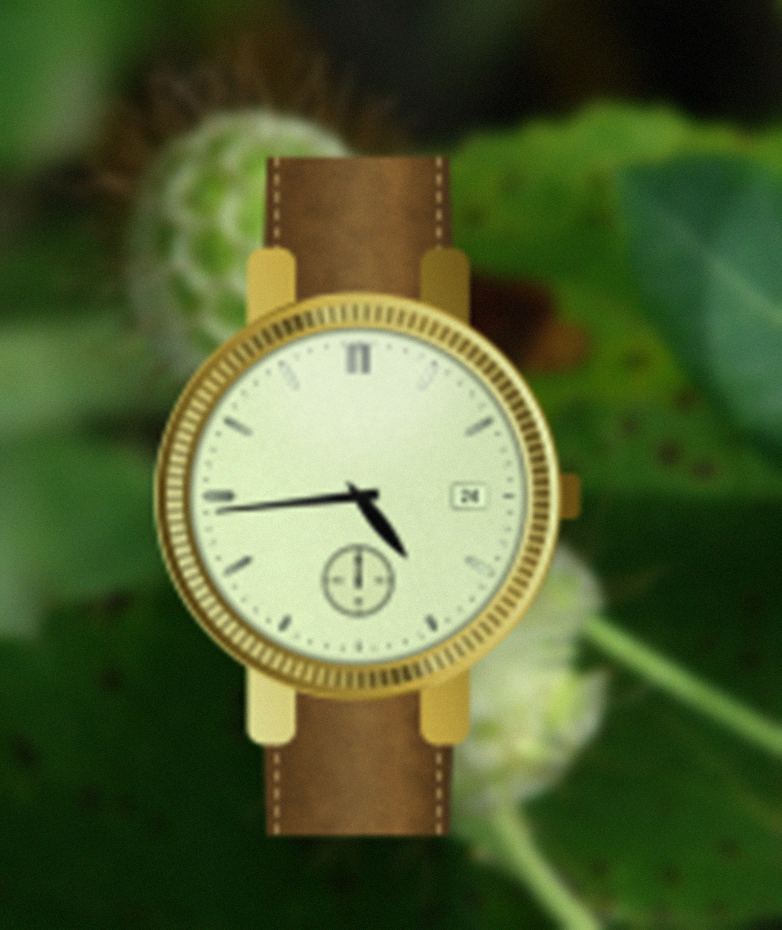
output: 4.44
